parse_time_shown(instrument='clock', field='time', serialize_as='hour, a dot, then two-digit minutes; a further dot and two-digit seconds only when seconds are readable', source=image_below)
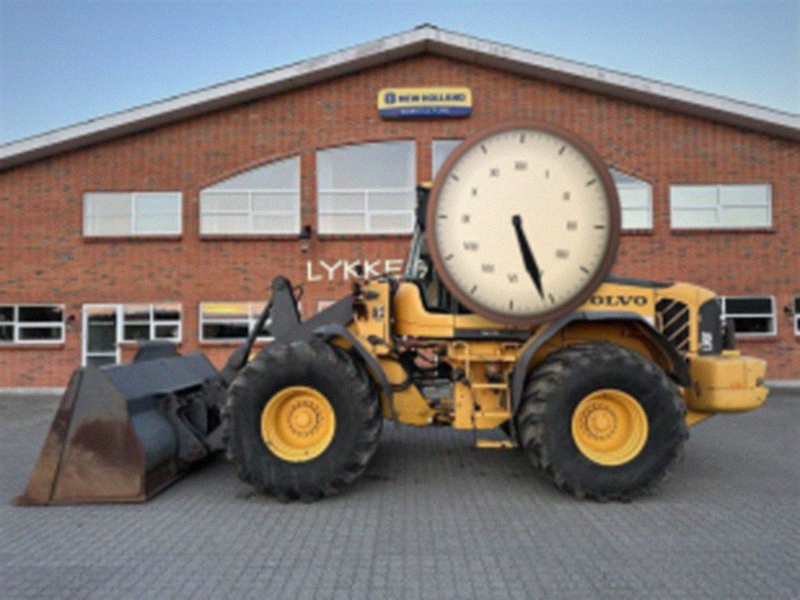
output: 5.26
